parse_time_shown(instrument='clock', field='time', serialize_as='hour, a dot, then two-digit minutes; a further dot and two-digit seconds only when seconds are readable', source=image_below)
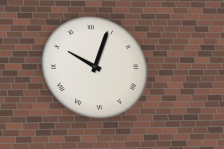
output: 10.04
